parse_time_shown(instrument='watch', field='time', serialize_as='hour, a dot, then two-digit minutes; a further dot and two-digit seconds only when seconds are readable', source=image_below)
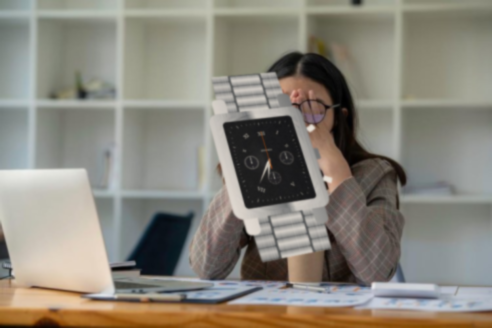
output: 6.36
